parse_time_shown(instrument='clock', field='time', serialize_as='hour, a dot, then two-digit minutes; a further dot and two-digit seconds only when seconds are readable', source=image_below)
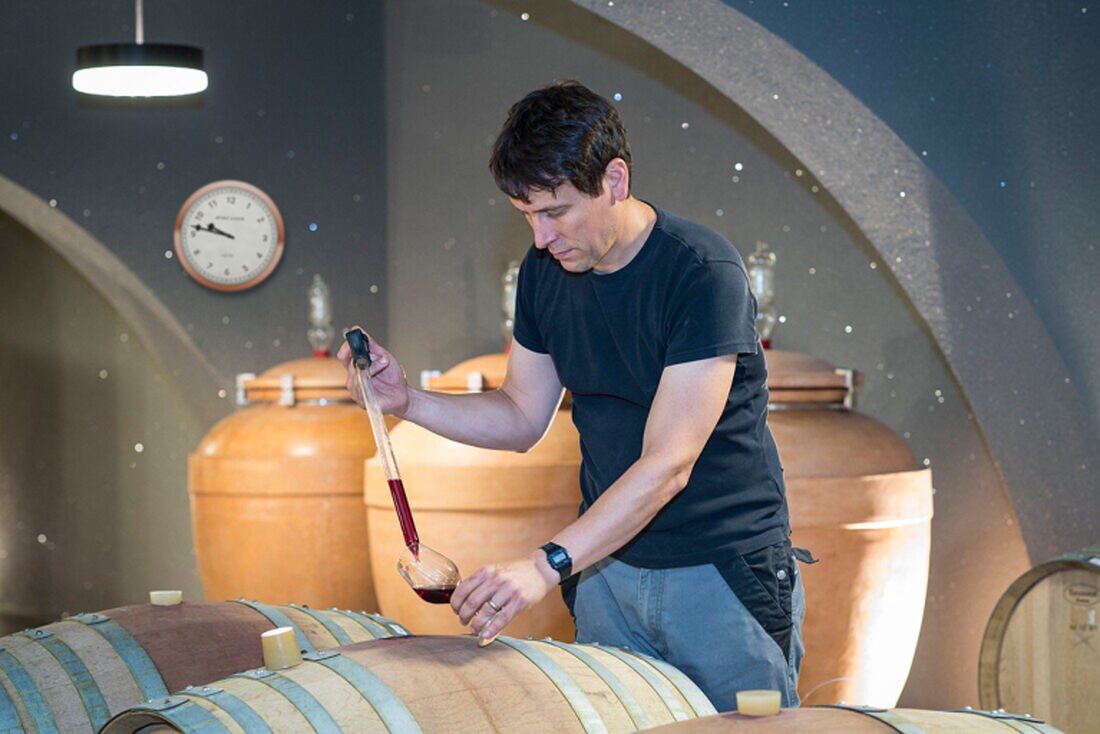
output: 9.47
